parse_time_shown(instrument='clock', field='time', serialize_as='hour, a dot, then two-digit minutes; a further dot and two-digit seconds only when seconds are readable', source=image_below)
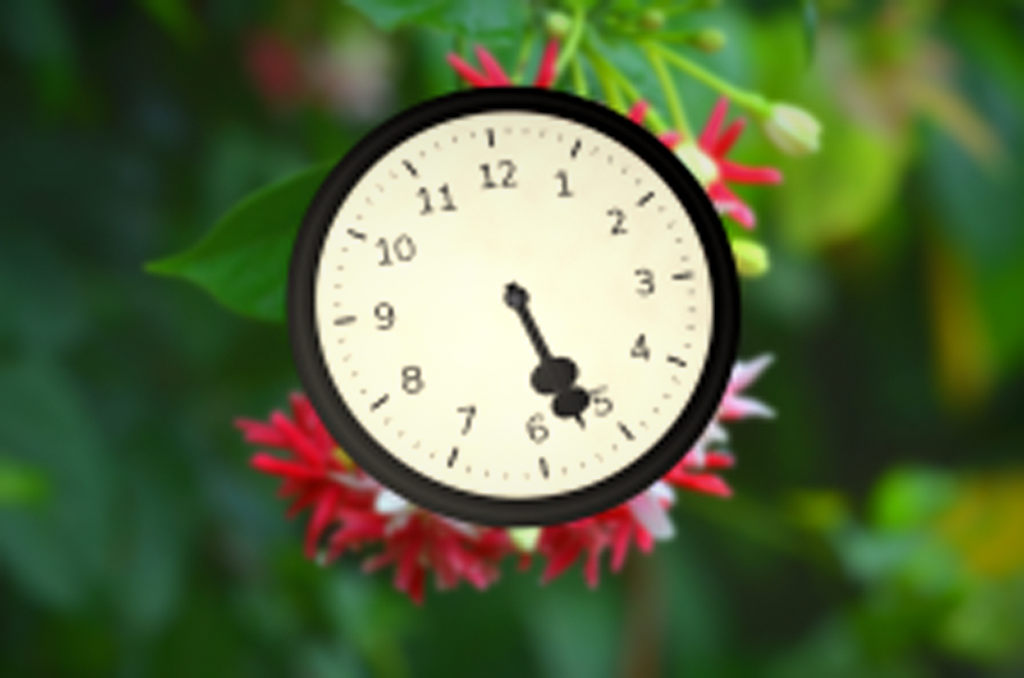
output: 5.27
